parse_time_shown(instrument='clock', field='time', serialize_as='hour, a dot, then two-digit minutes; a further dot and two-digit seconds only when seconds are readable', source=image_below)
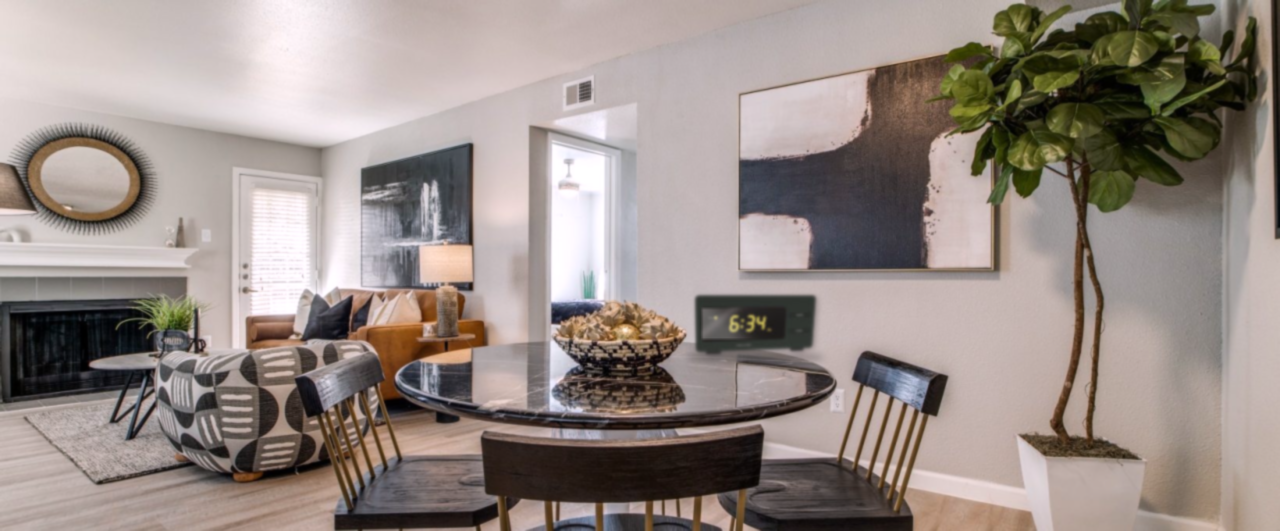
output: 6.34
